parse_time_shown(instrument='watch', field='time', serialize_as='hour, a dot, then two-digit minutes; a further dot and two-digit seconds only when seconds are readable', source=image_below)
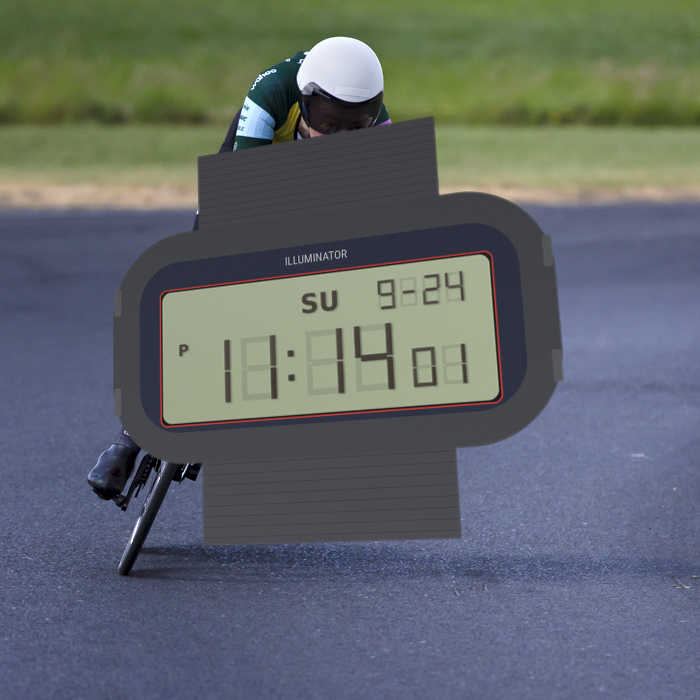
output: 11.14.01
